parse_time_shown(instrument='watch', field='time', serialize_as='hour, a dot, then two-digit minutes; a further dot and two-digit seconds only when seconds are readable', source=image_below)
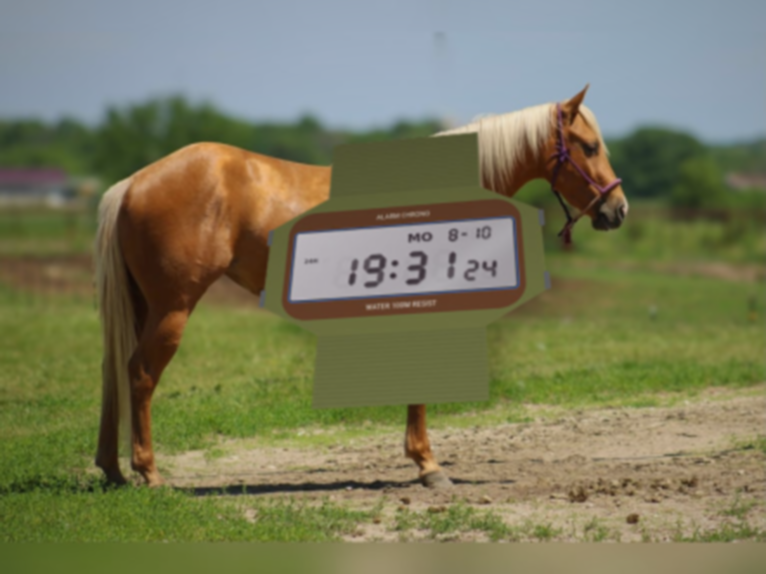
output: 19.31.24
